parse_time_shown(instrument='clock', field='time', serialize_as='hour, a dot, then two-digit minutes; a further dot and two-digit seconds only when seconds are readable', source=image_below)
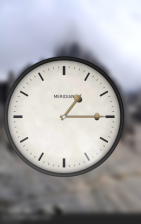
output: 1.15
